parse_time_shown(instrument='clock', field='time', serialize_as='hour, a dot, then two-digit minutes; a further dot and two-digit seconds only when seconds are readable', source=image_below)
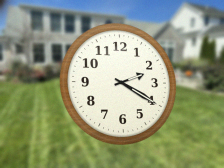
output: 2.20
